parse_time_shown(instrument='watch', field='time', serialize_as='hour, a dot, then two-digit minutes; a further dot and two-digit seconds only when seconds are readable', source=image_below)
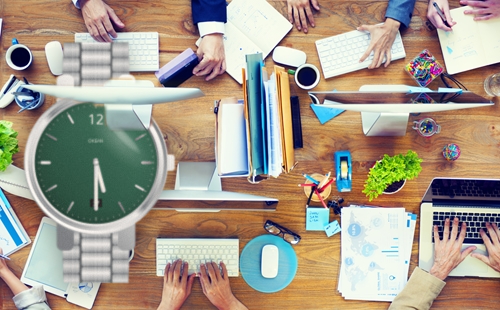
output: 5.30
